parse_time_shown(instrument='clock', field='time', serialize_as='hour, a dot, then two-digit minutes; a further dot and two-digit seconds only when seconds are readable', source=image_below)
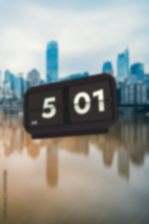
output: 5.01
